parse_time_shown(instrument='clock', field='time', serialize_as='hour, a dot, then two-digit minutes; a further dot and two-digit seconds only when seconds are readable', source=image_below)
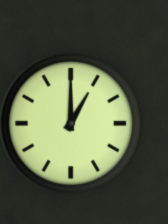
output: 1.00
